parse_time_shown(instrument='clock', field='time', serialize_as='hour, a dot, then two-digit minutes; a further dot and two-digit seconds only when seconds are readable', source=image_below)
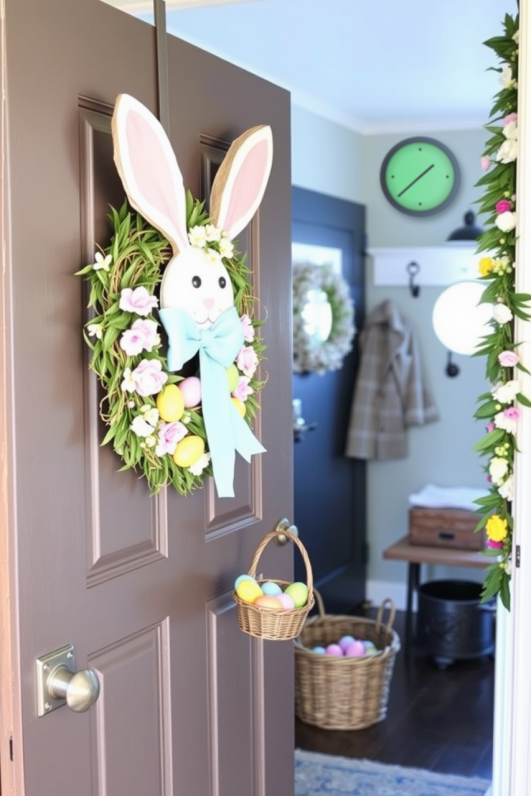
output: 1.38
